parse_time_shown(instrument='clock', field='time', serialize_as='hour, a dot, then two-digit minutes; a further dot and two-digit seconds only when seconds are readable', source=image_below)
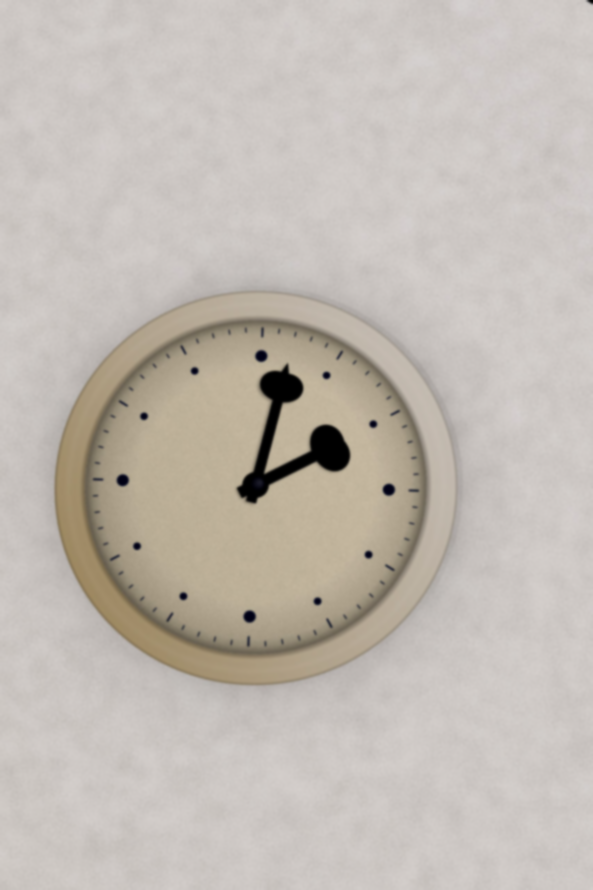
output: 2.02
